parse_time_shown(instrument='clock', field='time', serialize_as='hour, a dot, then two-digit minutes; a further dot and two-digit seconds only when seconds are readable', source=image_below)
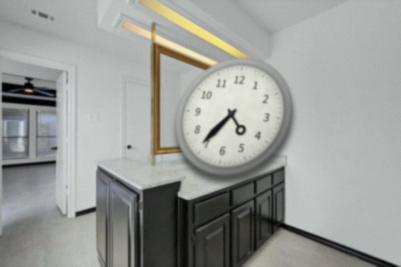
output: 4.36
